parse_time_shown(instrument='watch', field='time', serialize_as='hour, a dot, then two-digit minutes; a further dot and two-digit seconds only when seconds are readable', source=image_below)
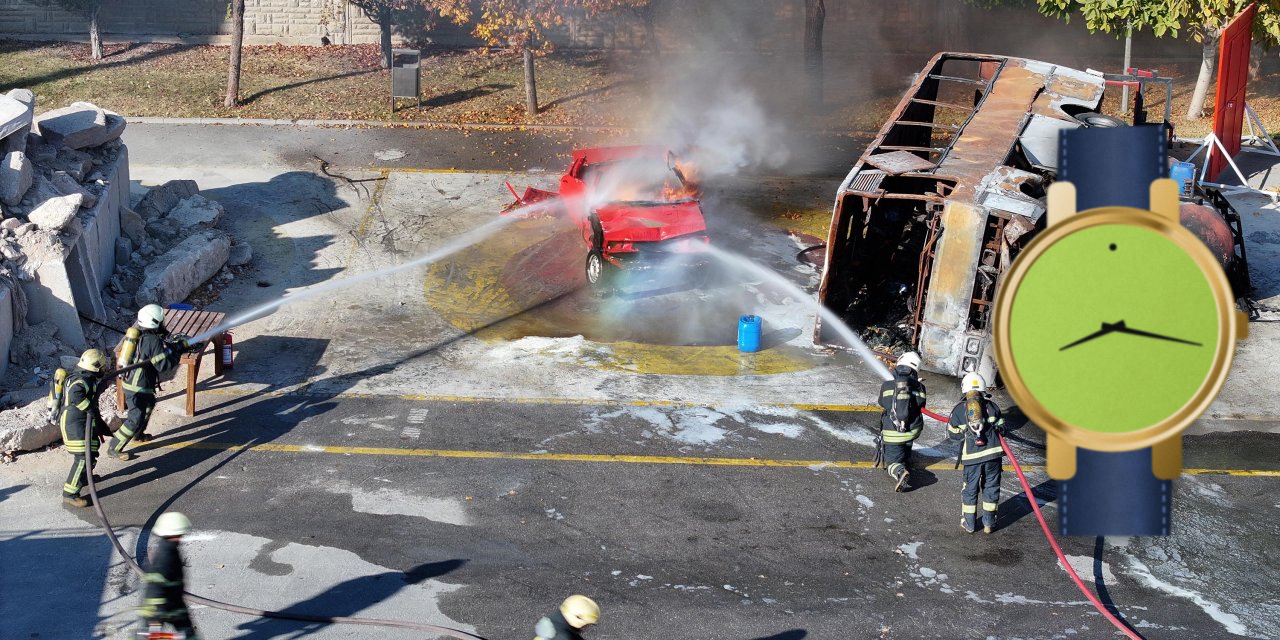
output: 8.17
